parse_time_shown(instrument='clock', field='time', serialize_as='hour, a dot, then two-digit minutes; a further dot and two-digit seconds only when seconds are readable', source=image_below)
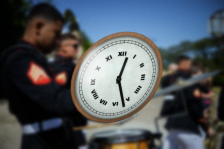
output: 12.27
